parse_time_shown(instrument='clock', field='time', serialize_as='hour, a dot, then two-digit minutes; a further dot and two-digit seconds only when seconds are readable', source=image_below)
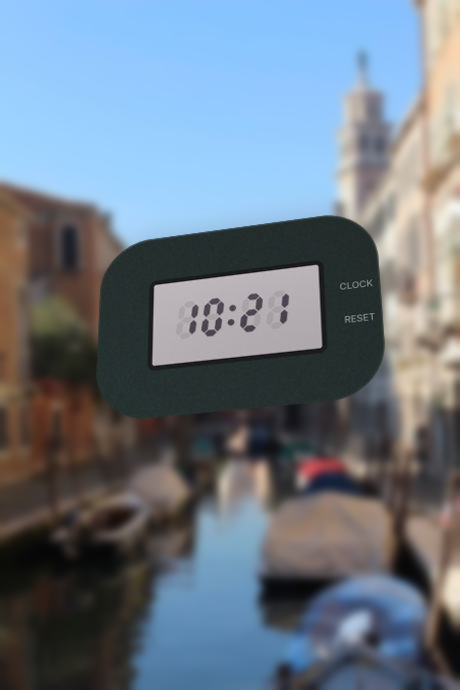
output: 10.21
